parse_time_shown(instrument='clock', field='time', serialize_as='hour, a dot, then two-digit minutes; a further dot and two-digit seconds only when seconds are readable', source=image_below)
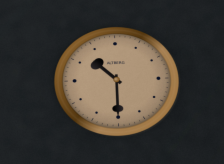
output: 10.30
